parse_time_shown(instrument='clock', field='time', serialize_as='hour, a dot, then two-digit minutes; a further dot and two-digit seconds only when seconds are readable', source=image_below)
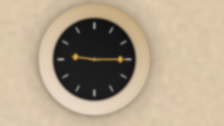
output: 9.15
